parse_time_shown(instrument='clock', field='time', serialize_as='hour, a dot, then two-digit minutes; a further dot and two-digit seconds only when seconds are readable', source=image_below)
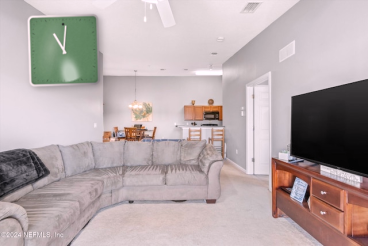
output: 11.01
